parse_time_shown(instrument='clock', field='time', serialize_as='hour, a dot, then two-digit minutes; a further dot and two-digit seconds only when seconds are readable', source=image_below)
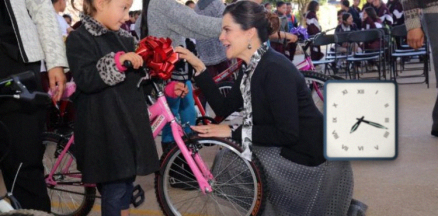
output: 7.18
